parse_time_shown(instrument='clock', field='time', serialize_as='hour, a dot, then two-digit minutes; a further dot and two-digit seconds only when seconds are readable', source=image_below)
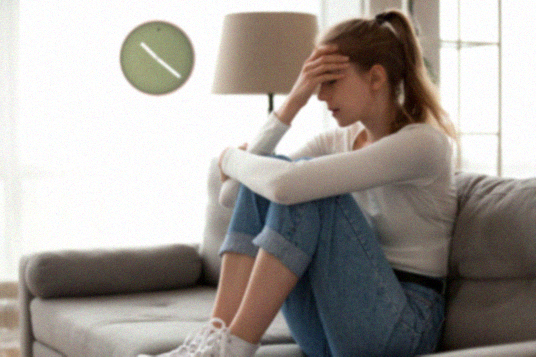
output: 10.21
